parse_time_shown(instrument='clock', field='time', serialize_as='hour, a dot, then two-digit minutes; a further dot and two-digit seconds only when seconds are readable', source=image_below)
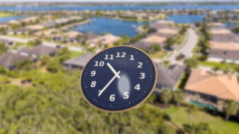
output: 10.35
